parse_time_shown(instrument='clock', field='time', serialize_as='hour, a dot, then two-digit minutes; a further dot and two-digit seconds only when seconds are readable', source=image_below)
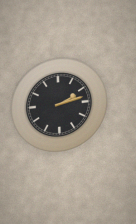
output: 2.13
